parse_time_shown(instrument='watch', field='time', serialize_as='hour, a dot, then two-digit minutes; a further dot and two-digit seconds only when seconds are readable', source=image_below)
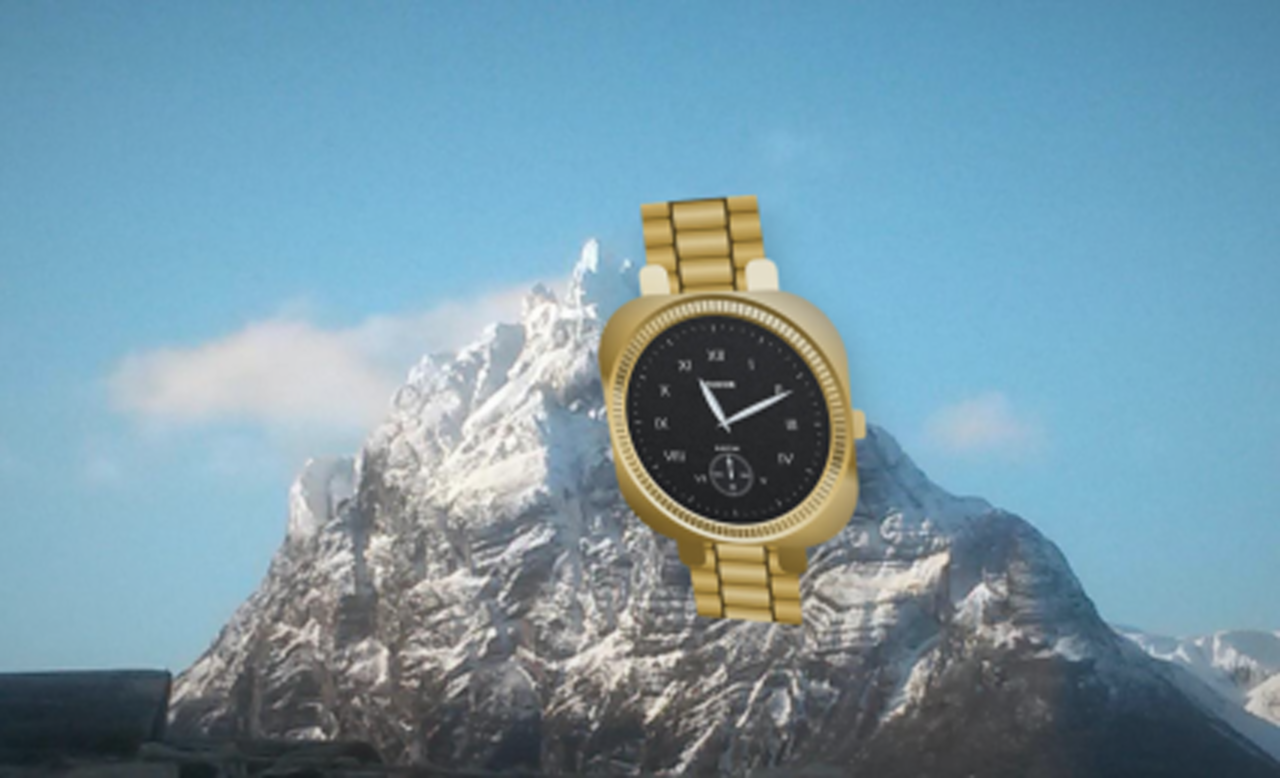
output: 11.11
